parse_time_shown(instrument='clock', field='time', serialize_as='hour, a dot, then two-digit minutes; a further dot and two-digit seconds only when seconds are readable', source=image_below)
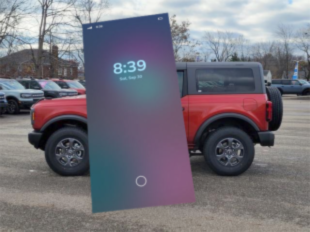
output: 8.39
